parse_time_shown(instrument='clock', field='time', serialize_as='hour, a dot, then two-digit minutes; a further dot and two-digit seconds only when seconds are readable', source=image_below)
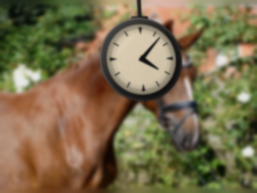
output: 4.07
